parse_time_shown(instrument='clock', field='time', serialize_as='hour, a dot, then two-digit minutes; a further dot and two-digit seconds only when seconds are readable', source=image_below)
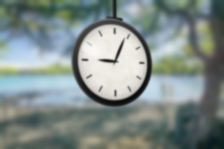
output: 9.04
